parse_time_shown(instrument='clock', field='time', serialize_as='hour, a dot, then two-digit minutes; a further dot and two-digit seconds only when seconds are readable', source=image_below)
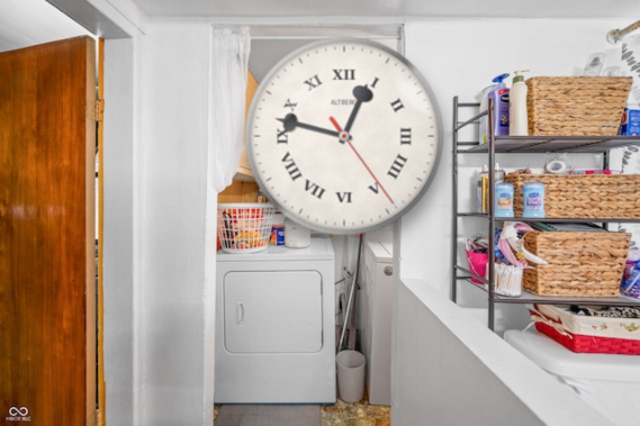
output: 12.47.24
